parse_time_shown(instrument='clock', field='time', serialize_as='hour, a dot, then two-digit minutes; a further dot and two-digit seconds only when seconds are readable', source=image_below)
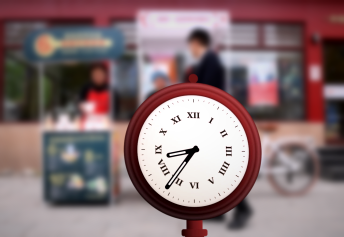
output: 8.36
